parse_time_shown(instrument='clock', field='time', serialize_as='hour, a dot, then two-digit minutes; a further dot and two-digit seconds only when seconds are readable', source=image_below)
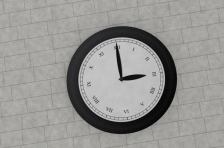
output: 3.00
